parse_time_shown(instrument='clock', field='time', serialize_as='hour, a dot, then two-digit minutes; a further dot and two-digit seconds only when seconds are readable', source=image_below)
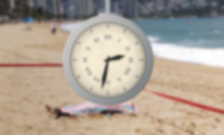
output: 2.32
